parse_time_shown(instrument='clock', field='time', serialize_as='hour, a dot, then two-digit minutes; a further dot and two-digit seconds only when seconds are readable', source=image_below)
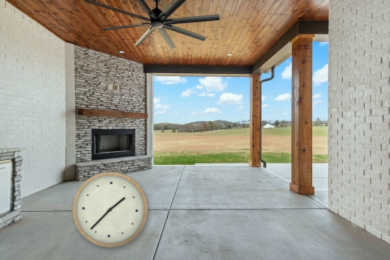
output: 1.37
